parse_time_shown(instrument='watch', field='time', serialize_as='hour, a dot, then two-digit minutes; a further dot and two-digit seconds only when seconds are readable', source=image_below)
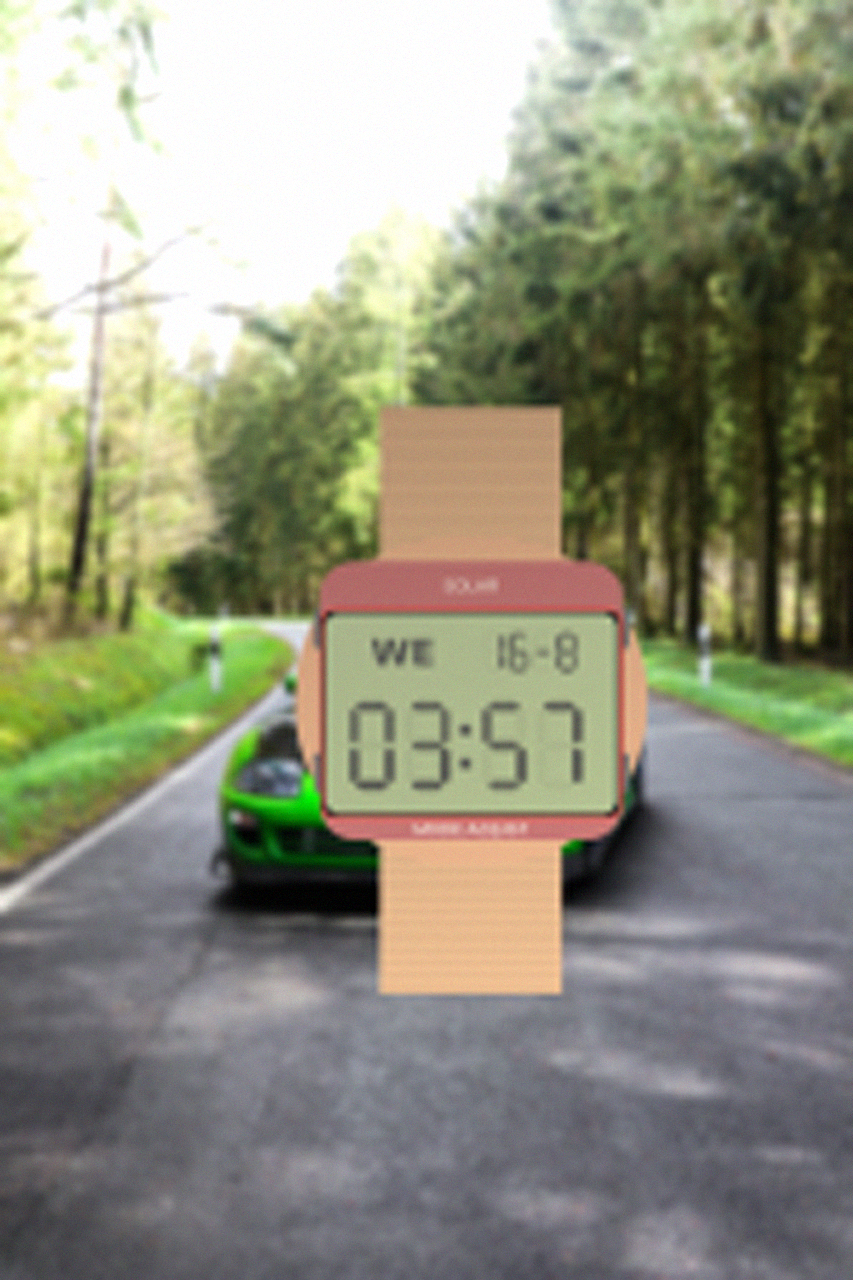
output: 3.57
